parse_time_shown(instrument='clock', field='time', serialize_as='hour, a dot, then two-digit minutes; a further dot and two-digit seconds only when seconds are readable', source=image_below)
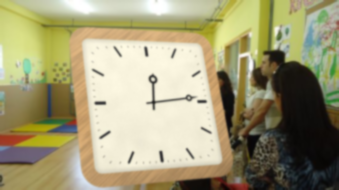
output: 12.14
